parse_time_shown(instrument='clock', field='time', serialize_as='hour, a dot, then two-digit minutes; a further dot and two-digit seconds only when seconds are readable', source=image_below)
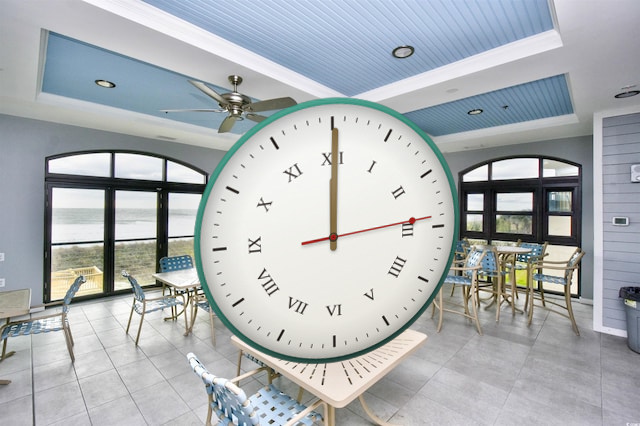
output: 12.00.14
